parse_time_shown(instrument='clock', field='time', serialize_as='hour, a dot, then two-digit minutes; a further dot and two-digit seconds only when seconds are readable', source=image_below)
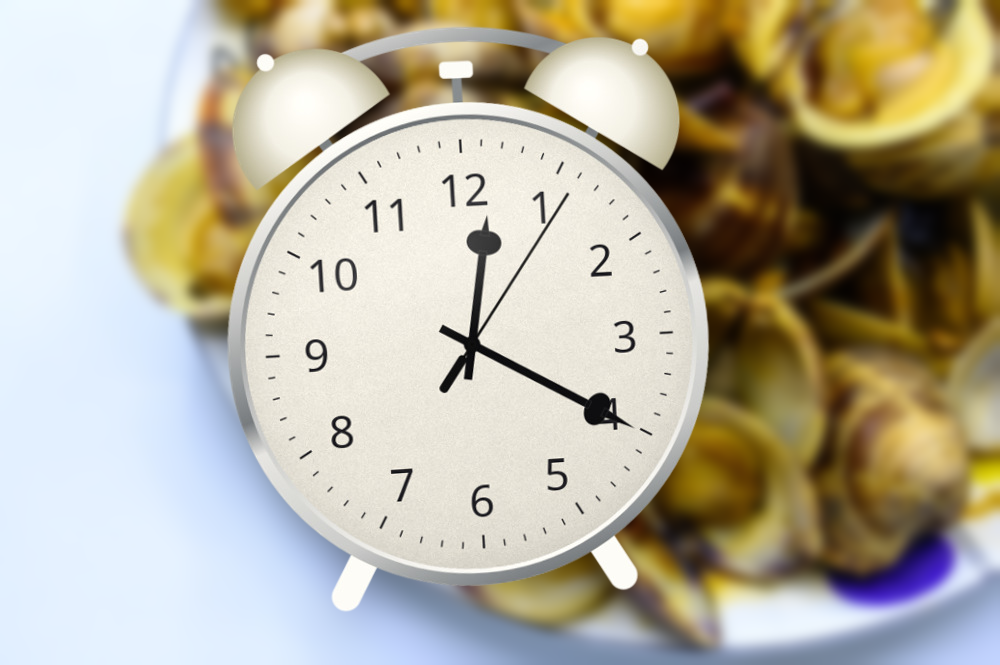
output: 12.20.06
